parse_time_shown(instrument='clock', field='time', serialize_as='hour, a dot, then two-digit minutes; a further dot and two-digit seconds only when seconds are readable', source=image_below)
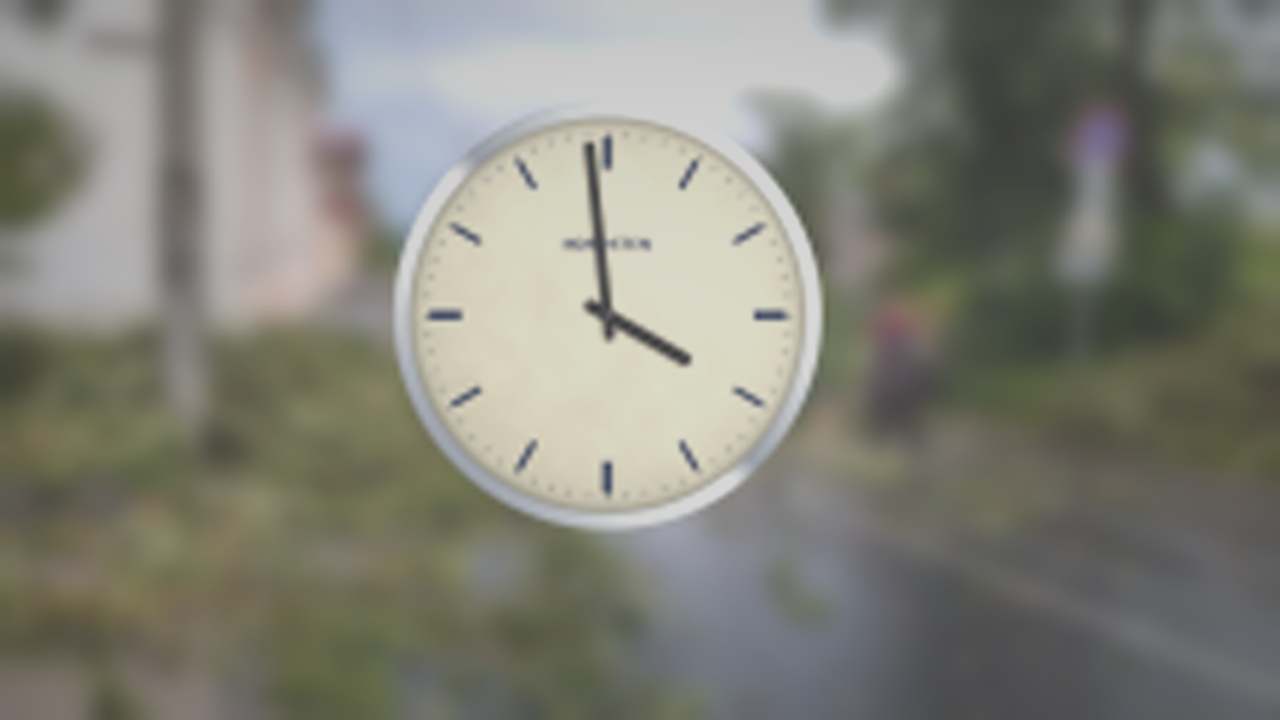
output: 3.59
